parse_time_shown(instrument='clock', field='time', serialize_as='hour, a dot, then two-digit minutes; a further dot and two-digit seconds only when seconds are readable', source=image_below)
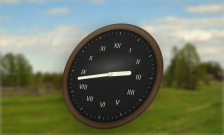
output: 2.43
